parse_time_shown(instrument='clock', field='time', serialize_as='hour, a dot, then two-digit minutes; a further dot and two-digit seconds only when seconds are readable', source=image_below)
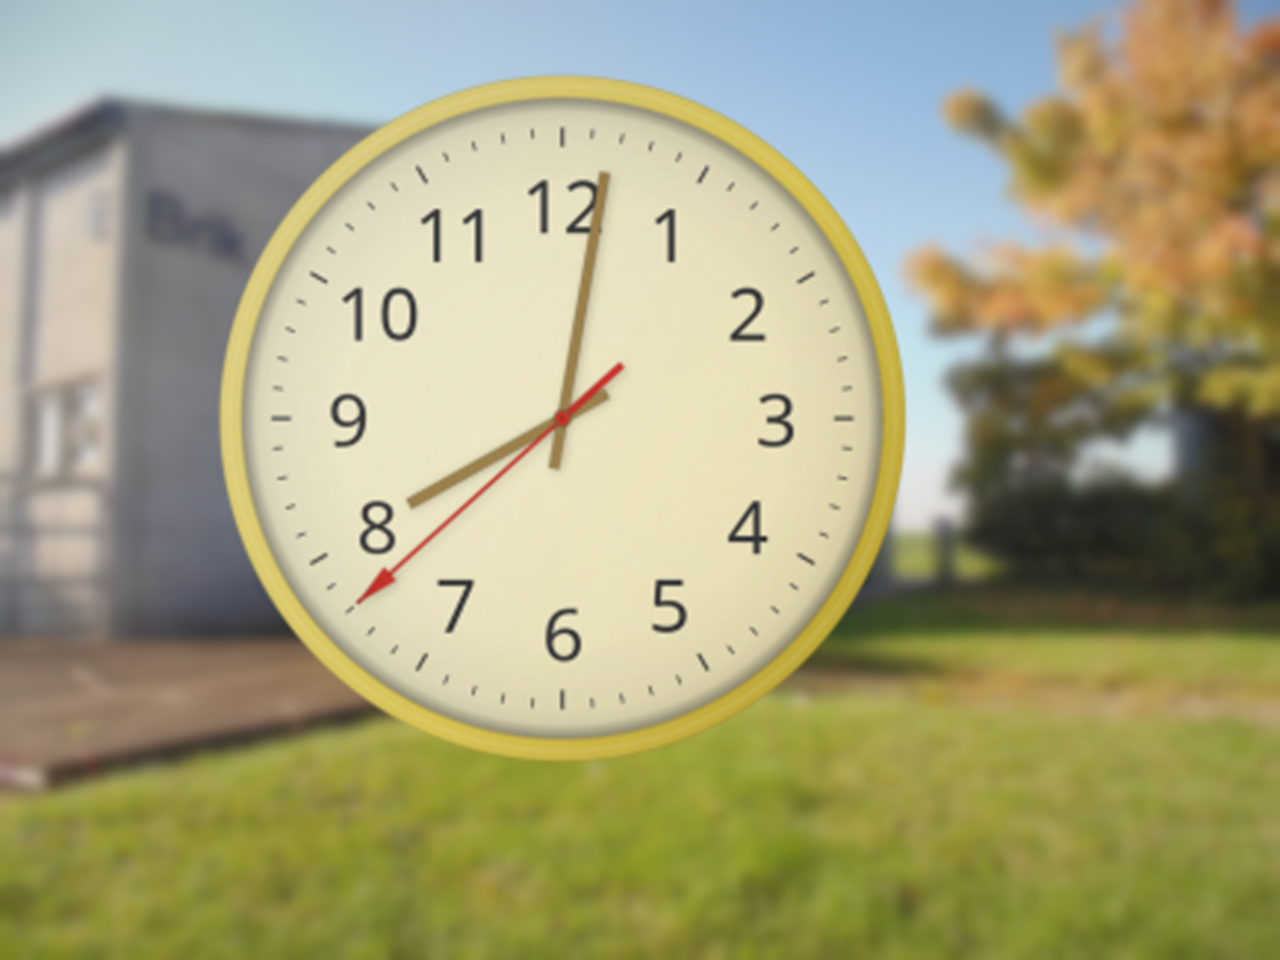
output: 8.01.38
